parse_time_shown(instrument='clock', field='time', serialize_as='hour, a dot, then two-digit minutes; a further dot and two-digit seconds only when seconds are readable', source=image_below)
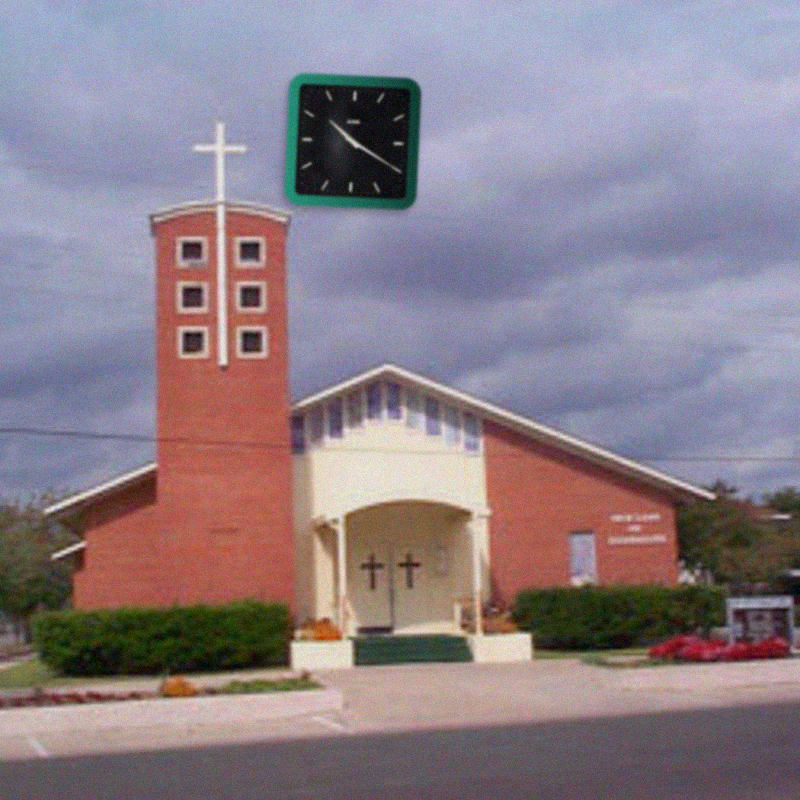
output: 10.20
